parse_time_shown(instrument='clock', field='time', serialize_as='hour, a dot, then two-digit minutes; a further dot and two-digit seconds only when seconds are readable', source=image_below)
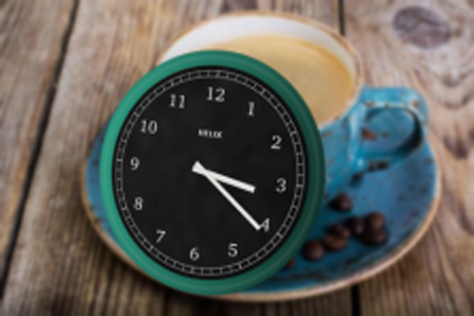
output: 3.21
